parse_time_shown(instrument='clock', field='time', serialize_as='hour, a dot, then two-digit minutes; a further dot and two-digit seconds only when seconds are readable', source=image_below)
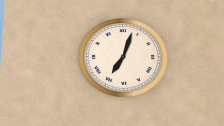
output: 7.03
